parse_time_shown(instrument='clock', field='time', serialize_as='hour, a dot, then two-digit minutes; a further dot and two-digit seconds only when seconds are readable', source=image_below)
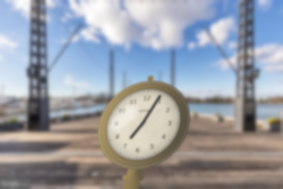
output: 7.04
